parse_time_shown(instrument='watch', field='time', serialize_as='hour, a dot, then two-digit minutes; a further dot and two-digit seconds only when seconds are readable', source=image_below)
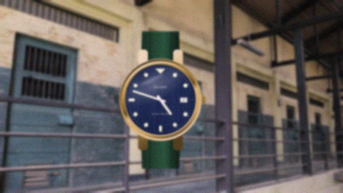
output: 4.48
